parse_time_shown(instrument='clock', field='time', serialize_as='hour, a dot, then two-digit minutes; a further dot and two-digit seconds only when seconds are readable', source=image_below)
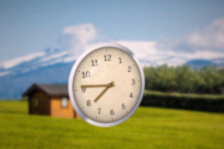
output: 7.46
